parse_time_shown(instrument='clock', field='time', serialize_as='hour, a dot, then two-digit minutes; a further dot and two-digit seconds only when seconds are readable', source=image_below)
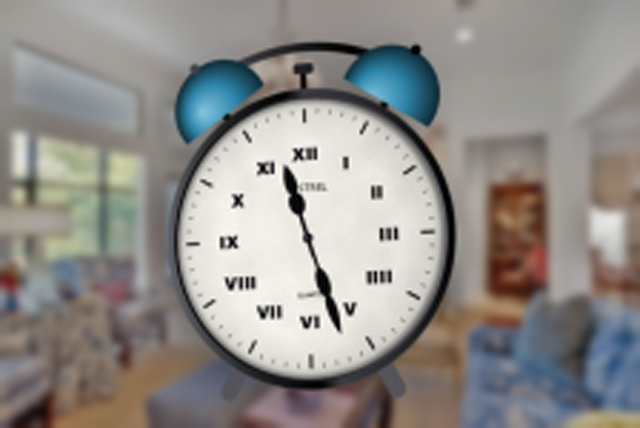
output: 11.27
